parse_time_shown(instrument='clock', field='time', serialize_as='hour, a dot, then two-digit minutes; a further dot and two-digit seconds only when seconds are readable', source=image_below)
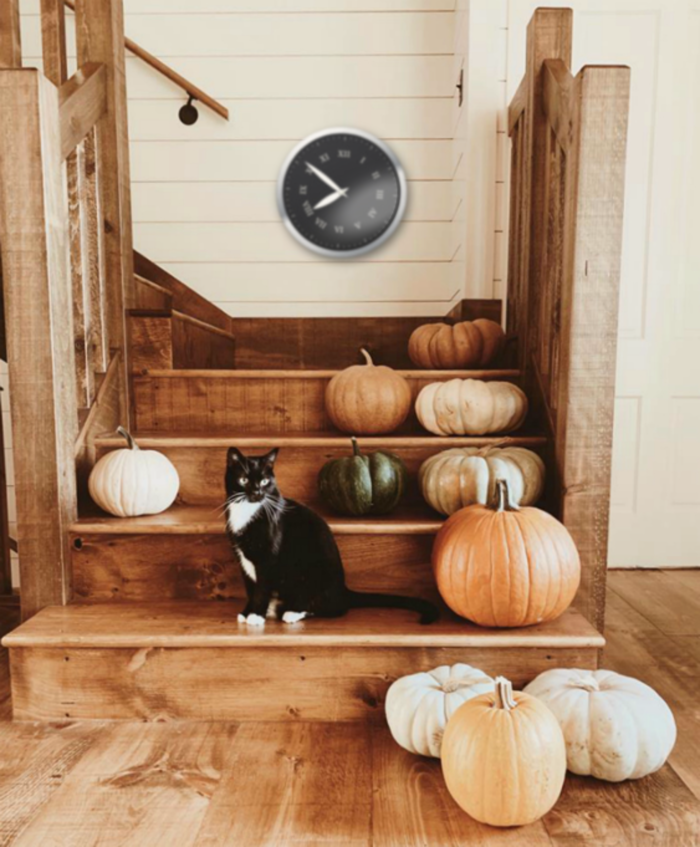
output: 7.51
